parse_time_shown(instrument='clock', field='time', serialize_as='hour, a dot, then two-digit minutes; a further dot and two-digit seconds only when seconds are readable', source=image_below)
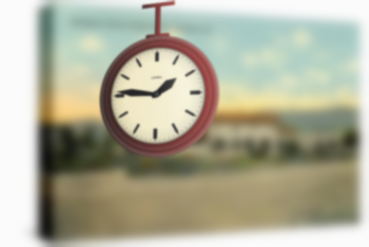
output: 1.46
